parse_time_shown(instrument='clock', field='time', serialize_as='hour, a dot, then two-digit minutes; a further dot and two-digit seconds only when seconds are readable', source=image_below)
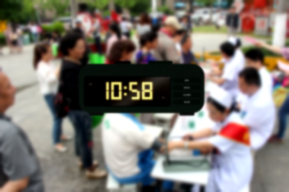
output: 10.58
